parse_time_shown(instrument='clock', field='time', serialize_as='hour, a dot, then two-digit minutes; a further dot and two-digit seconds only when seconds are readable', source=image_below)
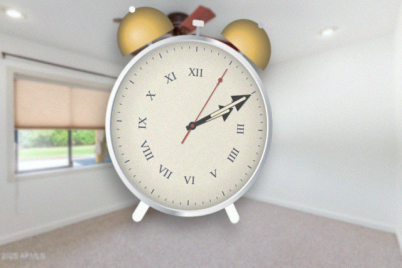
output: 2.10.05
